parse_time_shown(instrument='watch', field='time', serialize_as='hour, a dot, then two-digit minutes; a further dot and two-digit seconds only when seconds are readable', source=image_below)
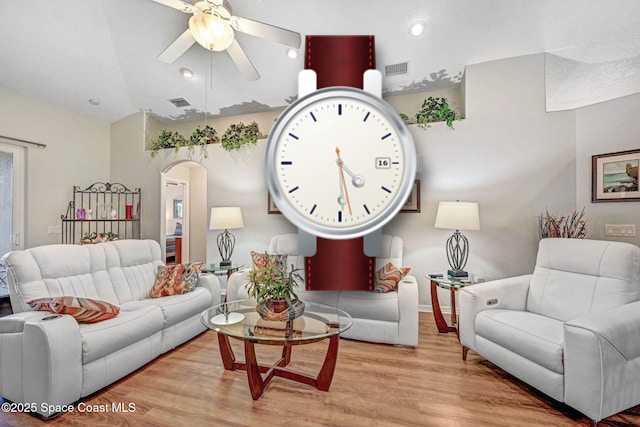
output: 4.29.28
